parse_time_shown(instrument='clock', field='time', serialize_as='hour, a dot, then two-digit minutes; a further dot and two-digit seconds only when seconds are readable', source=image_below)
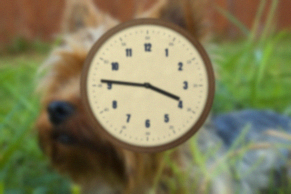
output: 3.46
